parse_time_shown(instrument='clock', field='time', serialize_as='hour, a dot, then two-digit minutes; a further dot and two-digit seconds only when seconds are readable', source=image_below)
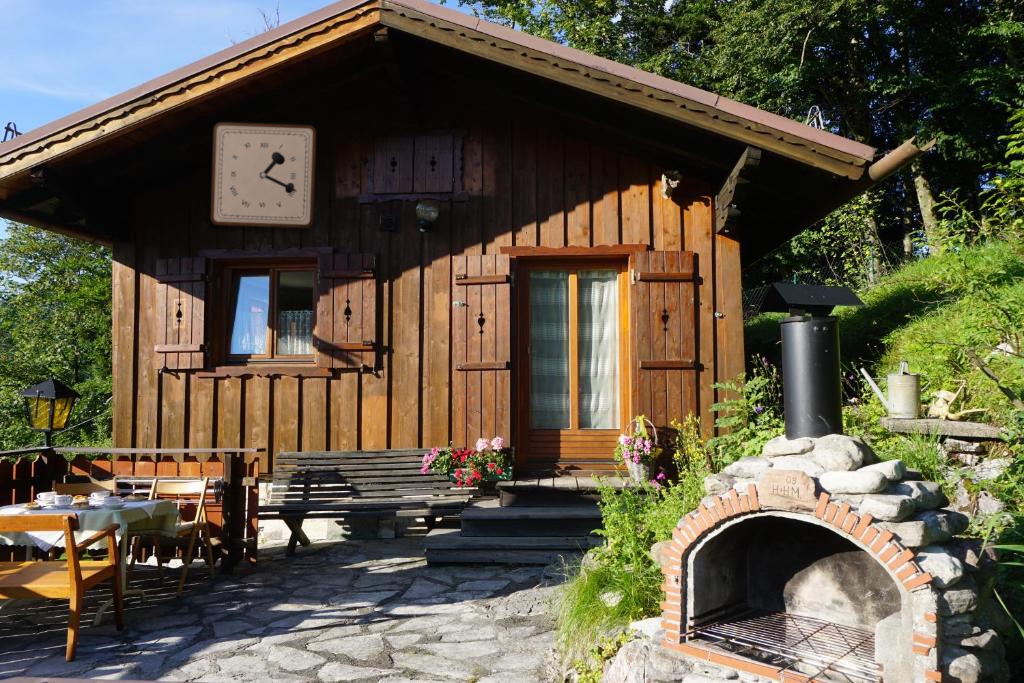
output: 1.19
